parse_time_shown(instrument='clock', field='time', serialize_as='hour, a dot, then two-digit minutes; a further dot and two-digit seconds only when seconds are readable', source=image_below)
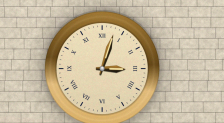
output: 3.03
